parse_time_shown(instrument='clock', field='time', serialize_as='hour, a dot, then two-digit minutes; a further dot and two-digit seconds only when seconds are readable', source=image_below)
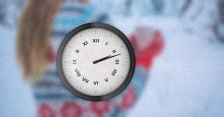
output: 2.12
